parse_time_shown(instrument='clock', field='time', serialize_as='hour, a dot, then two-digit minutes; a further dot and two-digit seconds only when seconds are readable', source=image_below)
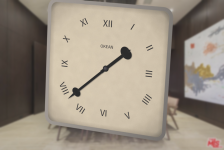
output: 1.38
